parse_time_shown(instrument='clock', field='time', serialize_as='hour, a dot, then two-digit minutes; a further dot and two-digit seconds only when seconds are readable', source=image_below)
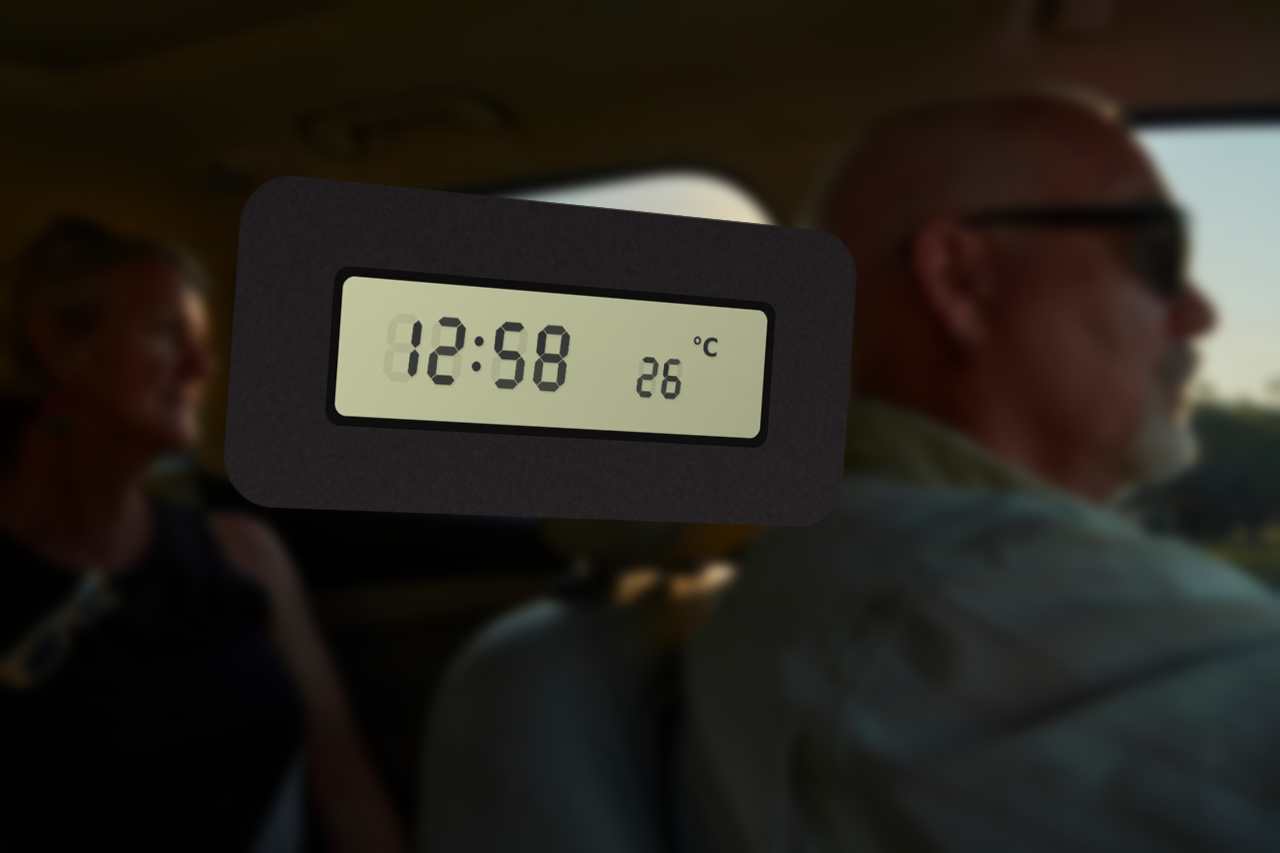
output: 12.58
